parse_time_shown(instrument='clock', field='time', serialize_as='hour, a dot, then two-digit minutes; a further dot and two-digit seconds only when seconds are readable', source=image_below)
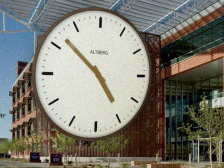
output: 4.52
